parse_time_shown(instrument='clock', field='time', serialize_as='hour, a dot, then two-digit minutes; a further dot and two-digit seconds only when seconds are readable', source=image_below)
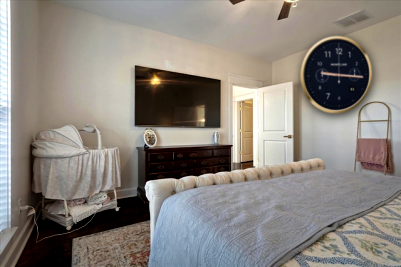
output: 9.16
